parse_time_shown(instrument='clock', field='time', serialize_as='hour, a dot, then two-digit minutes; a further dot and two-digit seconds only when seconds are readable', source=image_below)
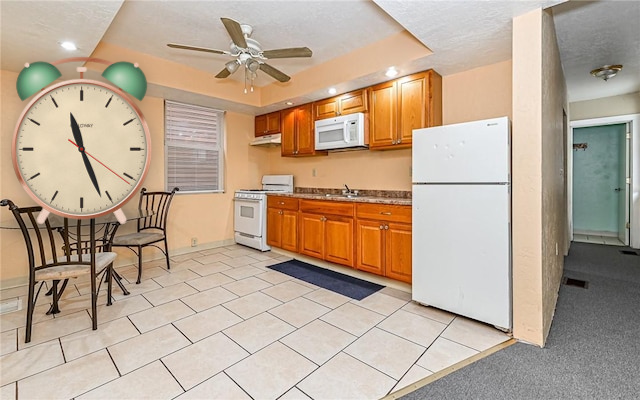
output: 11.26.21
